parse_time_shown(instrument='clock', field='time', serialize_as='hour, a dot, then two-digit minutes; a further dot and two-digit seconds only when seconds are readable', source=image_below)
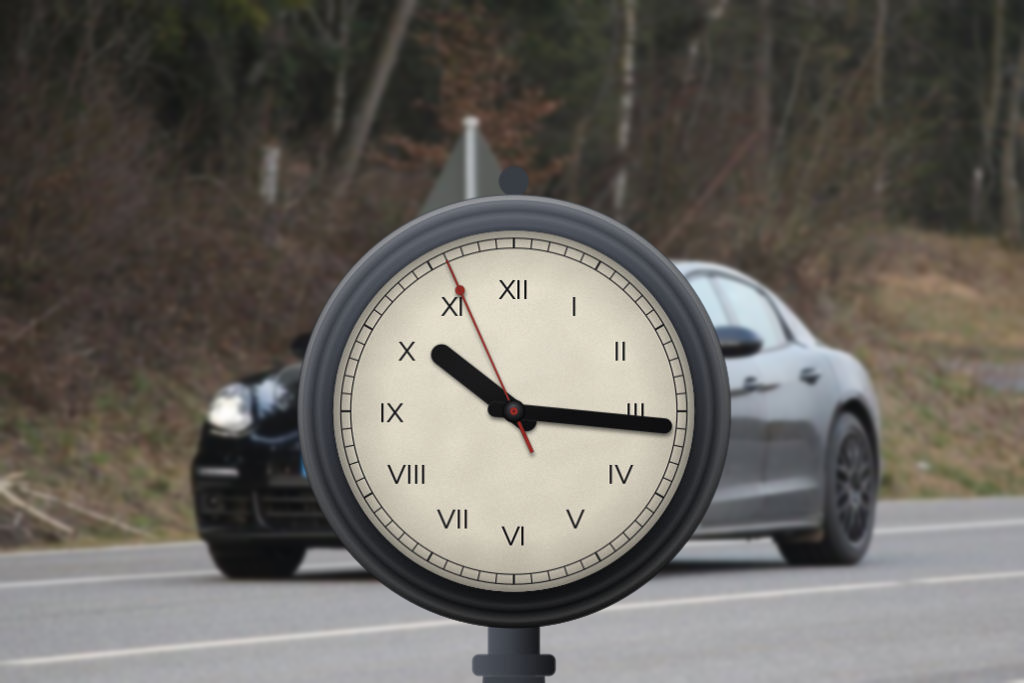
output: 10.15.56
